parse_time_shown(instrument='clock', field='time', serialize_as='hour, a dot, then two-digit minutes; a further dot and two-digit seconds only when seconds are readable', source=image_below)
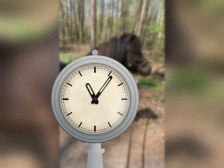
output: 11.06
